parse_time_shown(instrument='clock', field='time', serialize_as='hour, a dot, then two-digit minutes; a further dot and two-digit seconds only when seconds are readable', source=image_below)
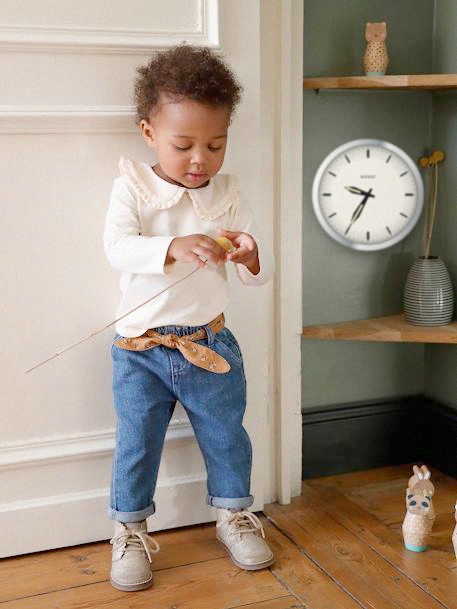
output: 9.35
